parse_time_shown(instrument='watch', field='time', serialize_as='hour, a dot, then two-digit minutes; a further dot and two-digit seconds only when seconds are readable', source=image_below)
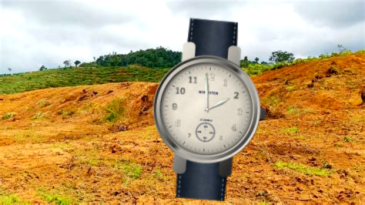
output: 1.59
